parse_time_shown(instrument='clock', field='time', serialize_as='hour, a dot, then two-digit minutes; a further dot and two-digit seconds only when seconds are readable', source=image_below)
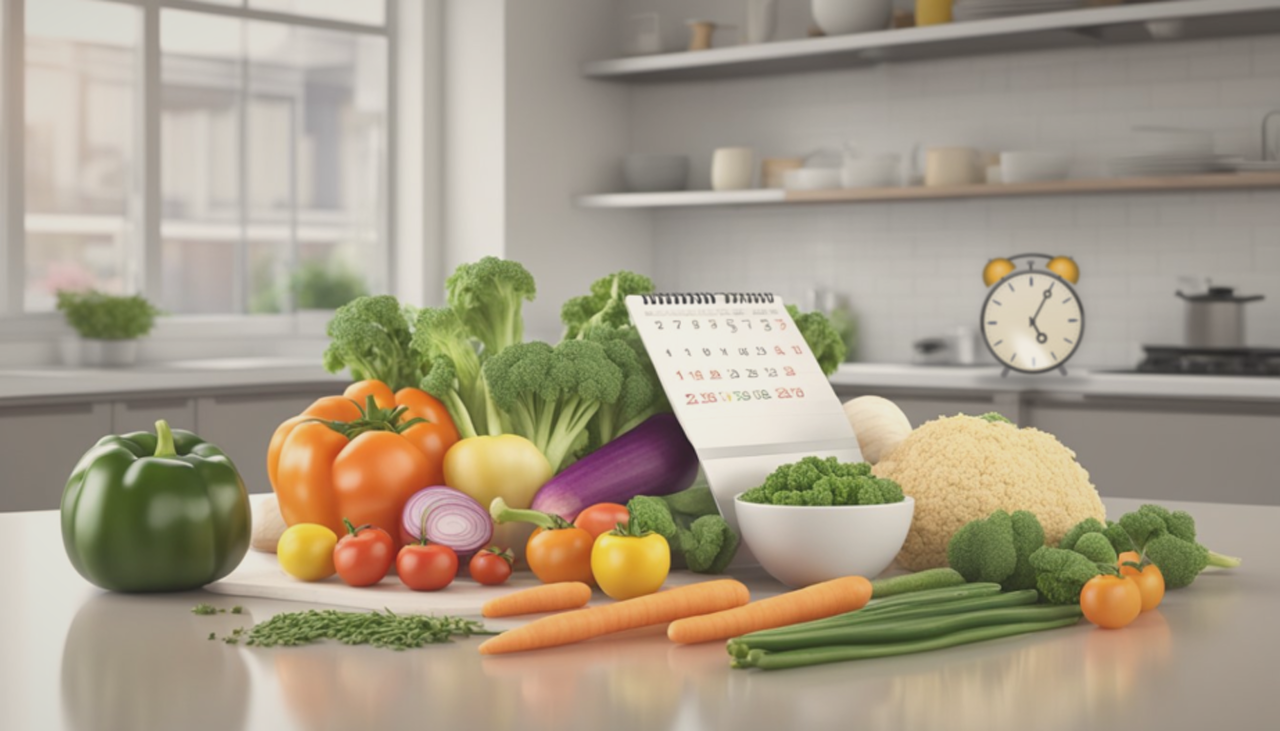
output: 5.05
